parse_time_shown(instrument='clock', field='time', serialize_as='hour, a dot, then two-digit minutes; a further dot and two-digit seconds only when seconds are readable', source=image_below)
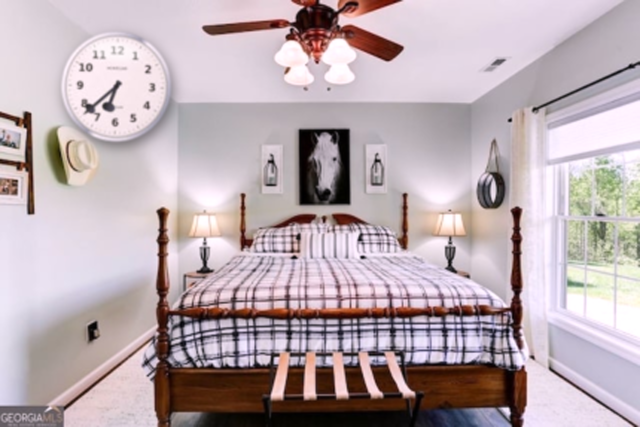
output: 6.38
